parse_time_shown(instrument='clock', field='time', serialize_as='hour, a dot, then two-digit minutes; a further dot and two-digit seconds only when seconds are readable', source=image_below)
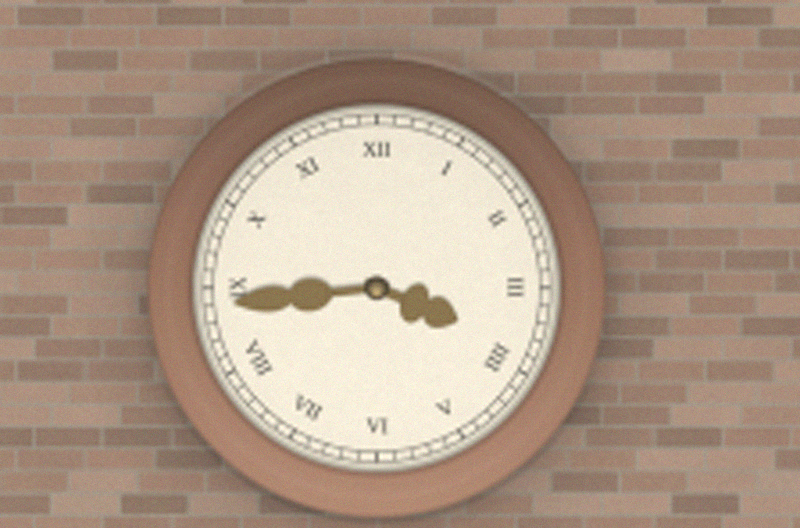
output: 3.44
